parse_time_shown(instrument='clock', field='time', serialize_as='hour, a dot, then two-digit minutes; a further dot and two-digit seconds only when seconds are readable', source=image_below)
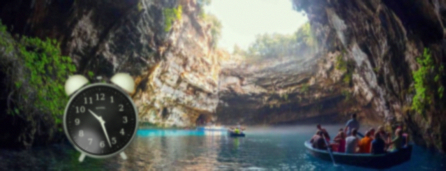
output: 10.27
